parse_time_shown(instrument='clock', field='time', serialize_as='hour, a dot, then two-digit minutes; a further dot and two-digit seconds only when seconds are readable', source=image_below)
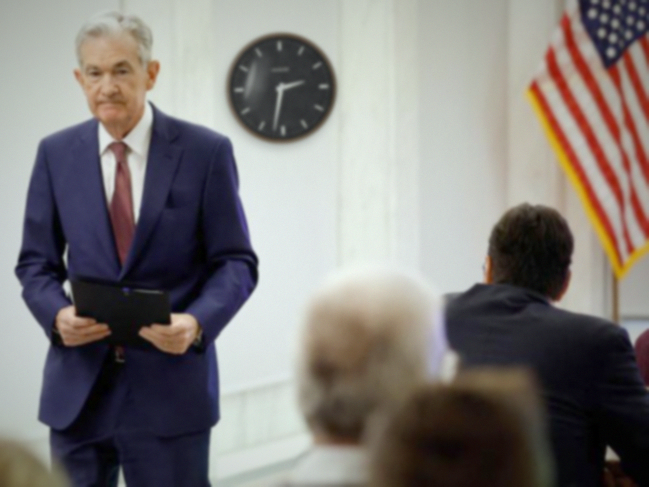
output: 2.32
